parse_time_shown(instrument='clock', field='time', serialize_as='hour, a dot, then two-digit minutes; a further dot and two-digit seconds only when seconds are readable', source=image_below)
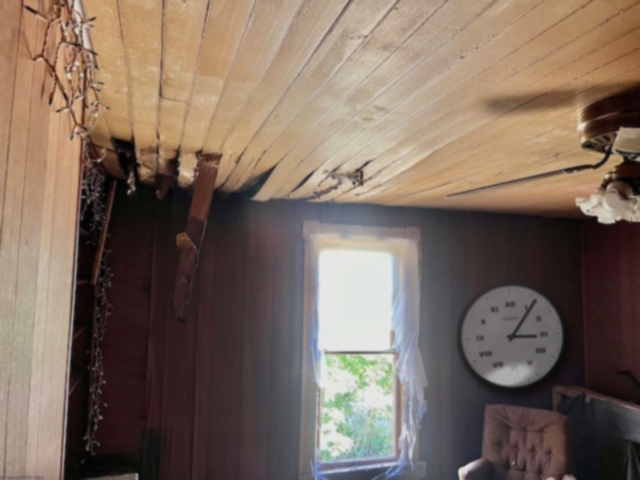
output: 3.06
